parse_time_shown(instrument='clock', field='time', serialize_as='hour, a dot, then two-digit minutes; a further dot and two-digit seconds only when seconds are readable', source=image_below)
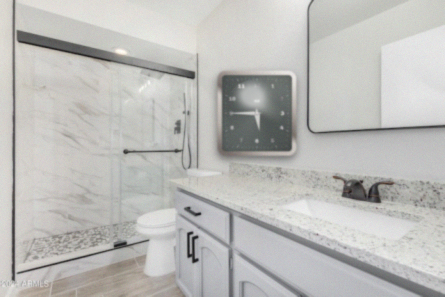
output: 5.45
